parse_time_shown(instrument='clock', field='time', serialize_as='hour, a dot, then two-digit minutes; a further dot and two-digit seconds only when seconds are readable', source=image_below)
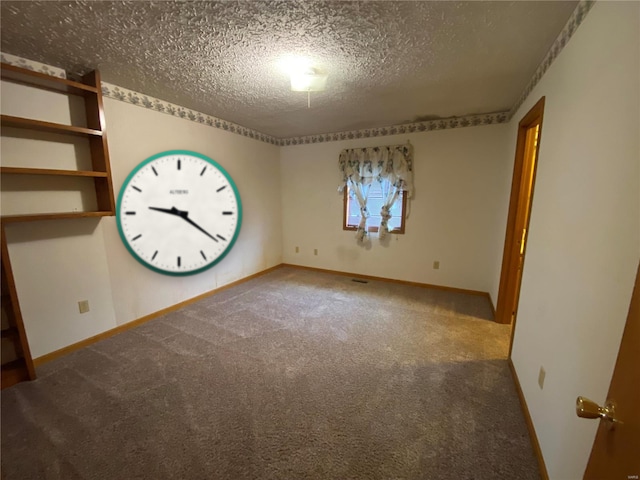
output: 9.21
